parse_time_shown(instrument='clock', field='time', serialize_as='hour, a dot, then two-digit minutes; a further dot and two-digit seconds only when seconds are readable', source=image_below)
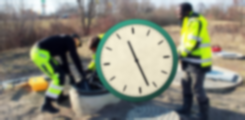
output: 11.27
